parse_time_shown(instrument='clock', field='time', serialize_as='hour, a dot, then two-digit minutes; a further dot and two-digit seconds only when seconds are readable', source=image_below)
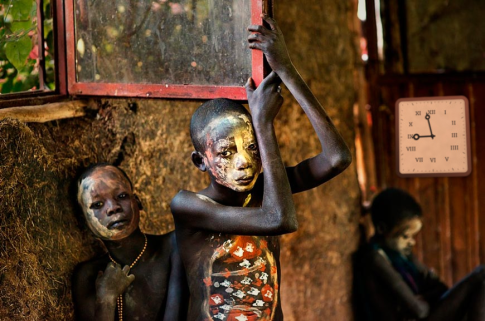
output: 8.58
